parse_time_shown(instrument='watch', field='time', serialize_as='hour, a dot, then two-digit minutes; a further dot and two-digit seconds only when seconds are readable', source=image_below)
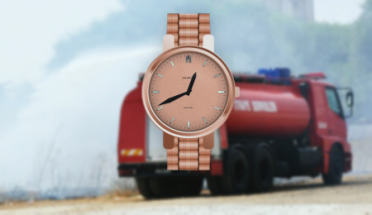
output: 12.41
